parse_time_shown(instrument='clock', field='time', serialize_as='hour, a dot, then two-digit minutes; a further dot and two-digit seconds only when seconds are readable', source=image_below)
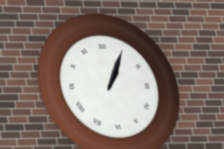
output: 1.05
